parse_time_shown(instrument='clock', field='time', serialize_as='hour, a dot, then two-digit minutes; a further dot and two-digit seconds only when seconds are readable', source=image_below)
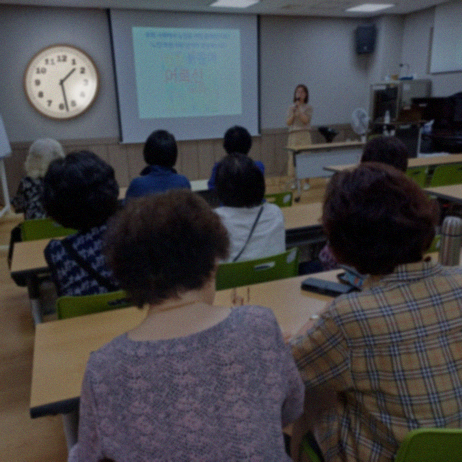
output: 1.28
